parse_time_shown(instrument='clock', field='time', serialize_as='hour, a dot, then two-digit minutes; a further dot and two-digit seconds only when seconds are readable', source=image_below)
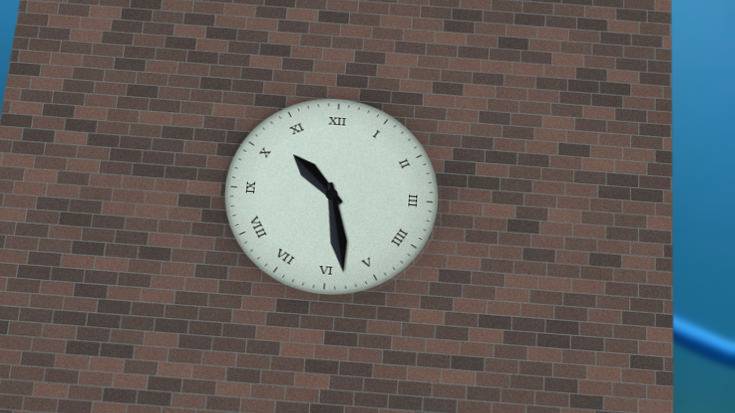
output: 10.28
